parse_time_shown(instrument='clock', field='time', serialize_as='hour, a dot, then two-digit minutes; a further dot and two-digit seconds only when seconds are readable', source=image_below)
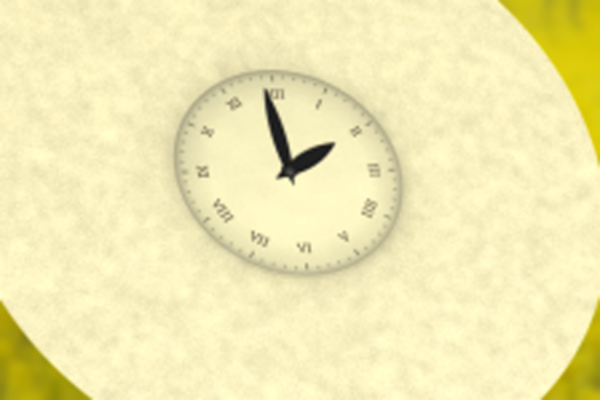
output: 1.59
